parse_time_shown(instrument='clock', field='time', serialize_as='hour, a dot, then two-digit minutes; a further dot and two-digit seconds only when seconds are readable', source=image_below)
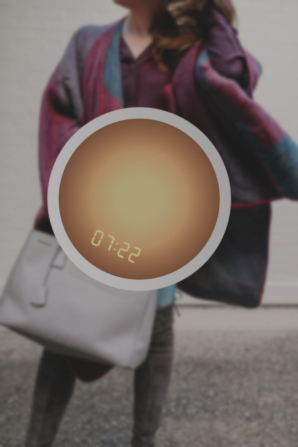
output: 7.22
